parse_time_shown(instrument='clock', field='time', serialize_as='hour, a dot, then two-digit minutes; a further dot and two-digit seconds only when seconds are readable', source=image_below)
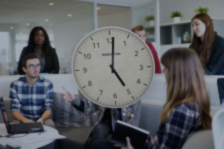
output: 5.01
